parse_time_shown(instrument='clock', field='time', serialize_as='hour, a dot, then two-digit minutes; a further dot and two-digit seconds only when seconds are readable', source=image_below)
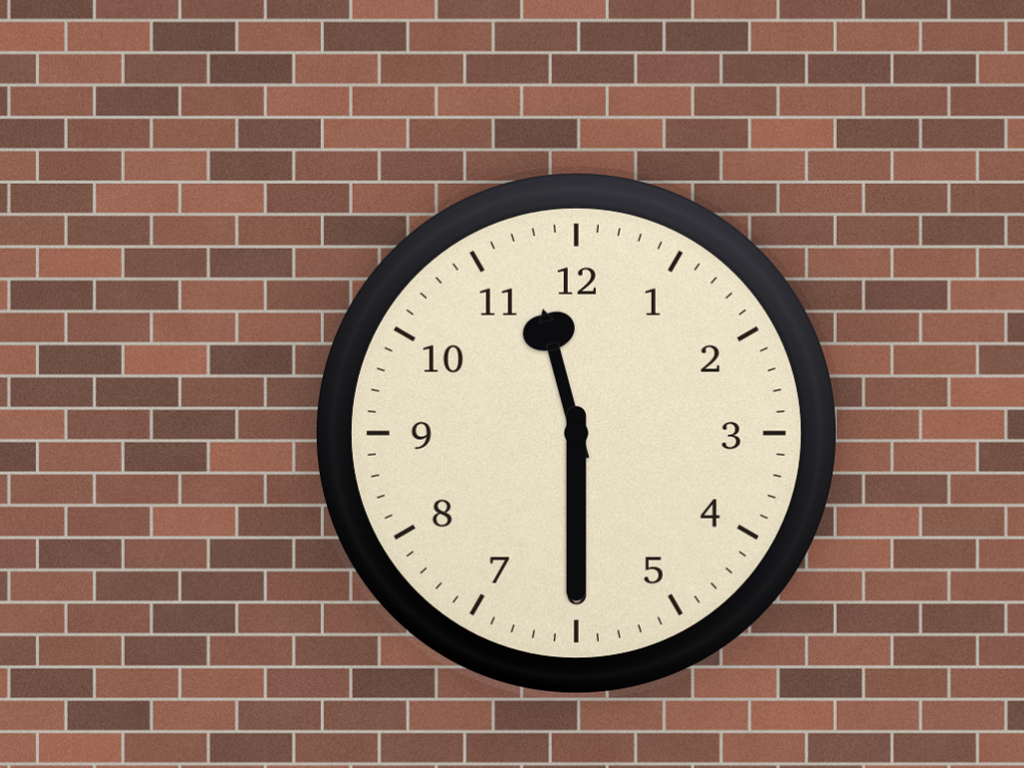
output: 11.30
